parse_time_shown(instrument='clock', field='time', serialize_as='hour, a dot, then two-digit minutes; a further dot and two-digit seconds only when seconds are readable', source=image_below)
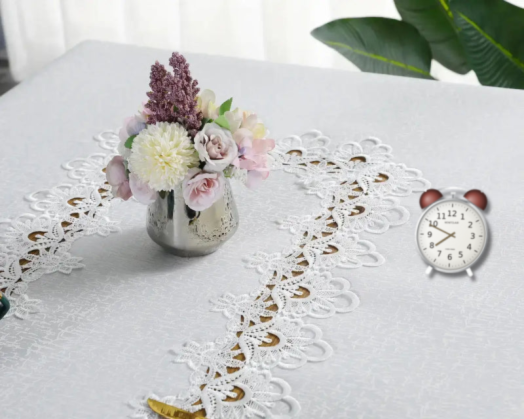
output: 7.49
